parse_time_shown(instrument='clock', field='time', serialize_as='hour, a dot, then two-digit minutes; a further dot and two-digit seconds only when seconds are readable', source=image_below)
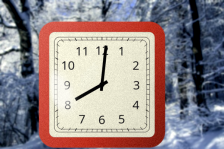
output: 8.01
